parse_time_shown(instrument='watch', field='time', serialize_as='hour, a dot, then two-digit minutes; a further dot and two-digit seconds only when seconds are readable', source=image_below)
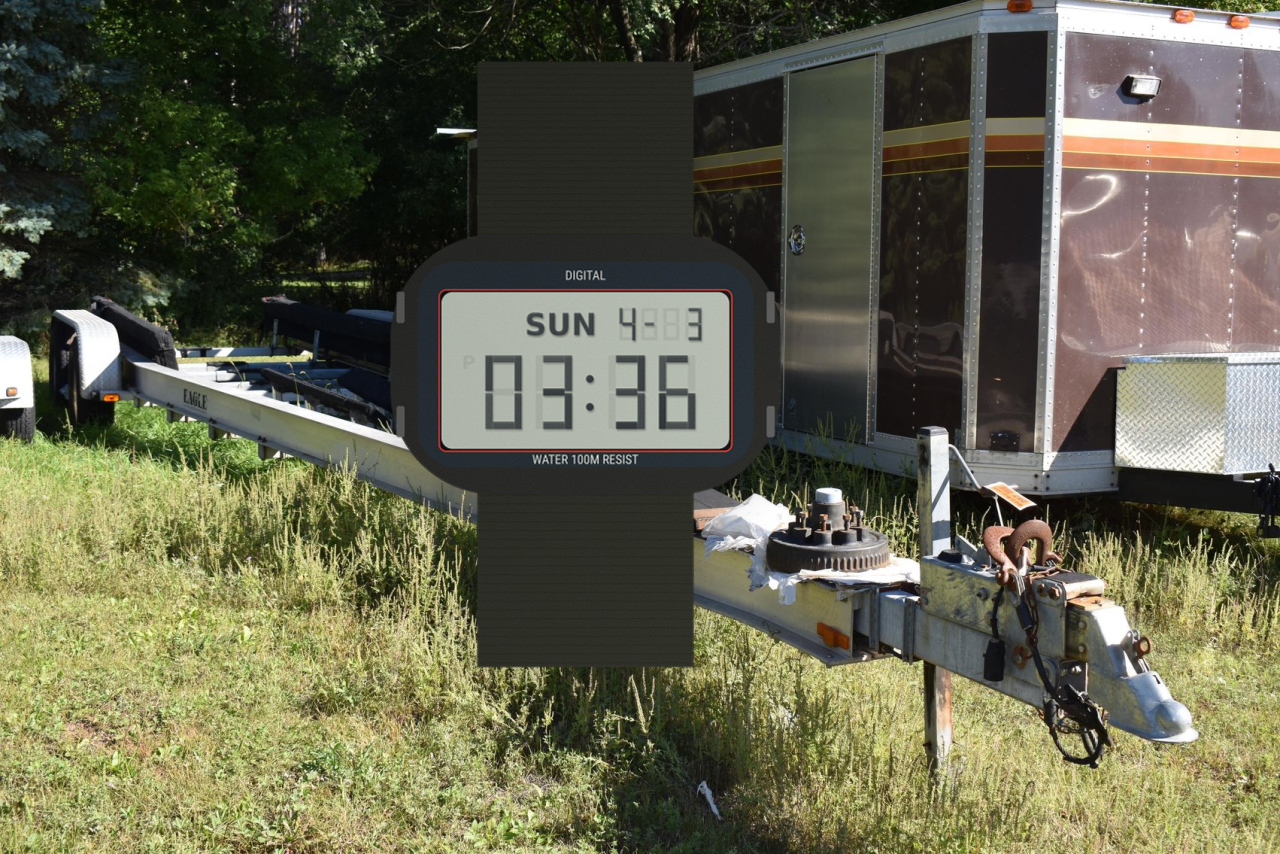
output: 3.36
